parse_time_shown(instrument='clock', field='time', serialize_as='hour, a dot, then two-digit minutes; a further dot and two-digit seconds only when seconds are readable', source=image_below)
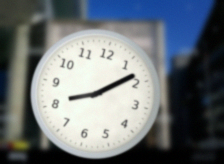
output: 8.08
